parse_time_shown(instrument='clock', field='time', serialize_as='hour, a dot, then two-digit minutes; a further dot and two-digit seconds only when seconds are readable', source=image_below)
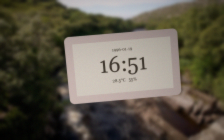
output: 16.51
